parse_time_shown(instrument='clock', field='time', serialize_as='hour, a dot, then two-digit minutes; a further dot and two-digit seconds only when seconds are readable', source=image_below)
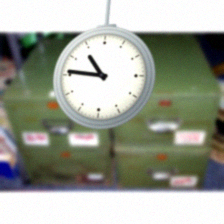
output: 10.46
